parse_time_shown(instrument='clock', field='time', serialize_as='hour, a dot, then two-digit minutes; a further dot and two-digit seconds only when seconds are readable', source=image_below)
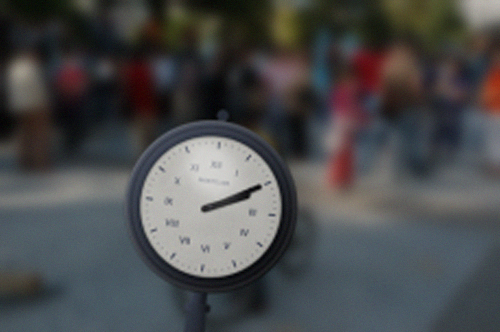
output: 2.10
